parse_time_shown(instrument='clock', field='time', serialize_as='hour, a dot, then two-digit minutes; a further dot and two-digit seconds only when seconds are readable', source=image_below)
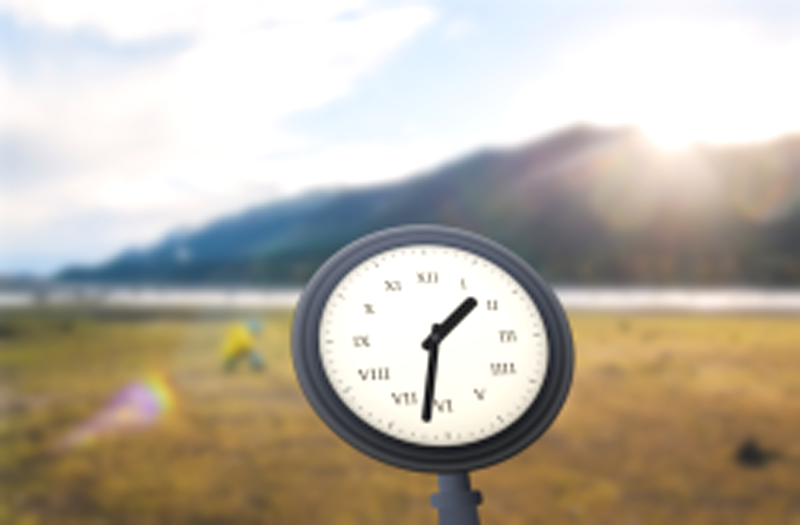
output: 1.32
